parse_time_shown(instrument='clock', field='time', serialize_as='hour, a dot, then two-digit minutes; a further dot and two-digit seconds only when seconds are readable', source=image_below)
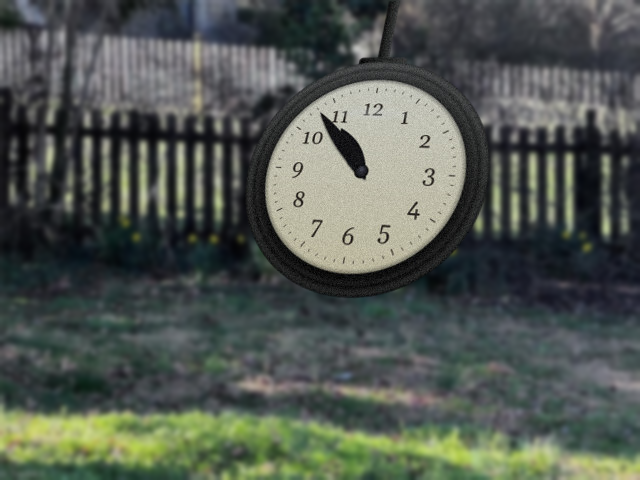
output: 10.53
